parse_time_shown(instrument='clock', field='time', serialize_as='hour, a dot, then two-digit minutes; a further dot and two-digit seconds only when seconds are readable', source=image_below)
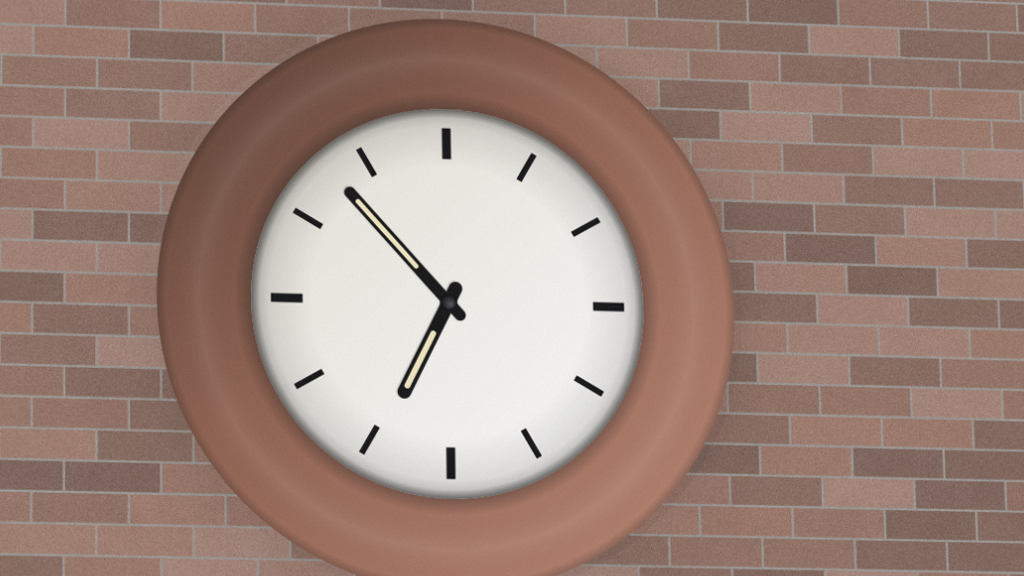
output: 6.53
